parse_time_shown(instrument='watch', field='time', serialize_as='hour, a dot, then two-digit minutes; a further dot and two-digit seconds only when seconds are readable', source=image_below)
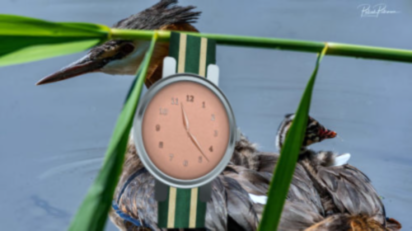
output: 11.23
